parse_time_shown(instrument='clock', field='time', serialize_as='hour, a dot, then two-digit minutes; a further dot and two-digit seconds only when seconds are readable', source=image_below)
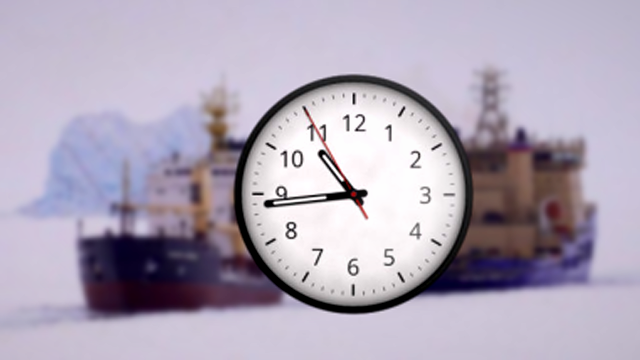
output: 10.43.55
